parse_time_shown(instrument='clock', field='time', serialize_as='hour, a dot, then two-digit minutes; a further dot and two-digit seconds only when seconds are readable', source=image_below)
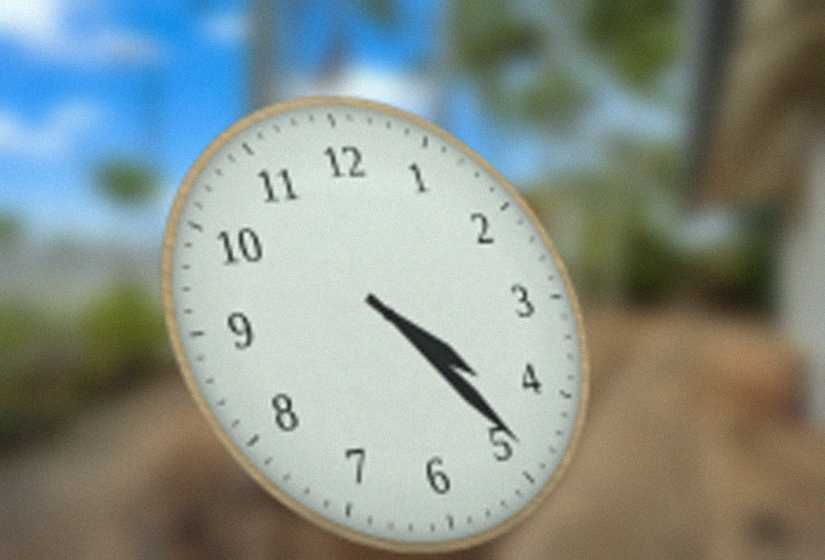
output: 4.24
